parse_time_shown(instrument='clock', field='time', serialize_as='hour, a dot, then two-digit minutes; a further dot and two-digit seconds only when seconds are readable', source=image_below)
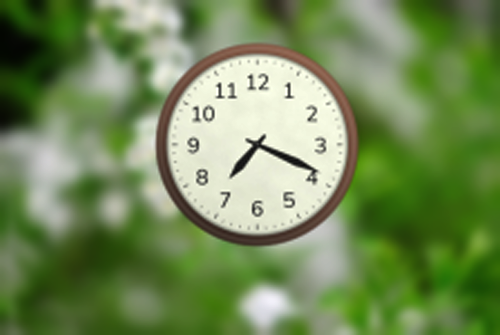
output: 7.19
